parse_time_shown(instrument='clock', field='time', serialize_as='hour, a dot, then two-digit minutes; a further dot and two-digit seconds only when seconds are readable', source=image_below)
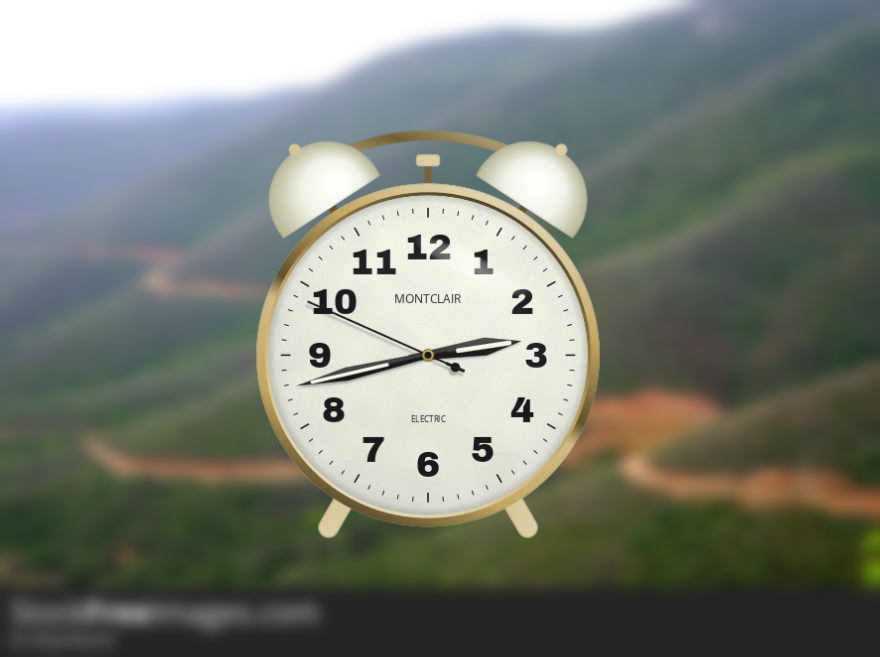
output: 2.42.49
